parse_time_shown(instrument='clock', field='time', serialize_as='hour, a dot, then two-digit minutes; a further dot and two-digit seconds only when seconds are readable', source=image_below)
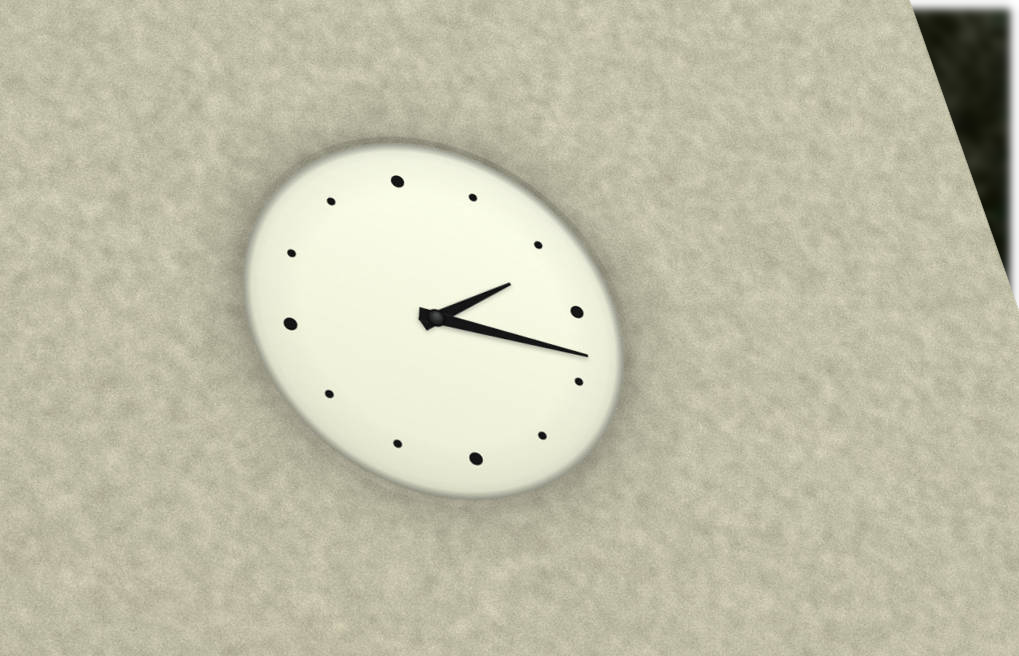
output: 2.18
